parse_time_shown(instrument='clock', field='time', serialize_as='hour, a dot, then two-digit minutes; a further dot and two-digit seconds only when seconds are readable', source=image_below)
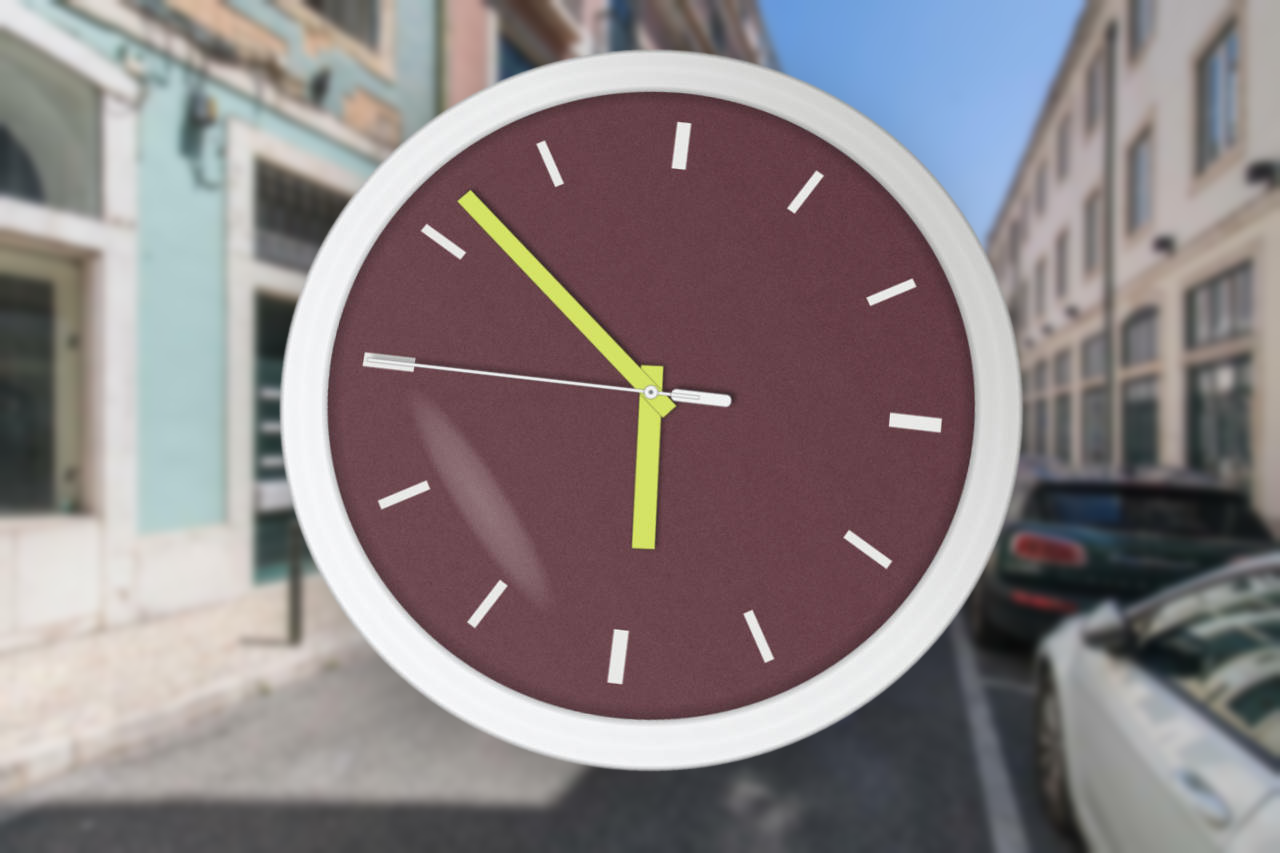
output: 5.51.45
